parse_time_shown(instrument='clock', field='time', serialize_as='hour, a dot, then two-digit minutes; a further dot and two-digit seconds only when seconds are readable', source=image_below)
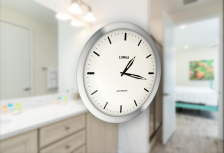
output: 1.17
